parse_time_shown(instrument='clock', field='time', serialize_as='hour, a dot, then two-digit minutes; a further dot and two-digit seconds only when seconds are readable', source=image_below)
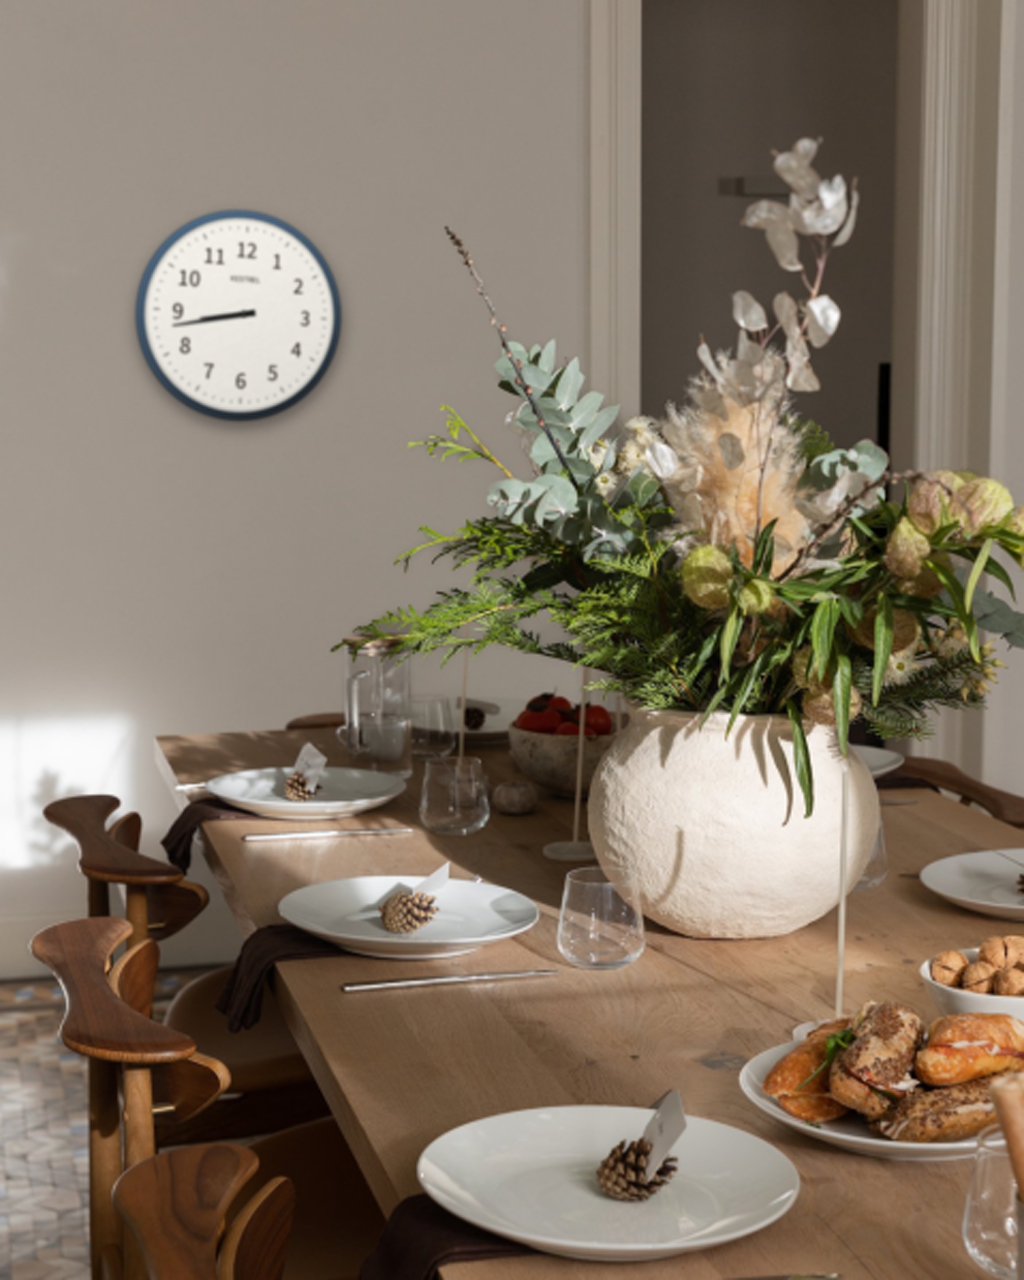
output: 8.43
